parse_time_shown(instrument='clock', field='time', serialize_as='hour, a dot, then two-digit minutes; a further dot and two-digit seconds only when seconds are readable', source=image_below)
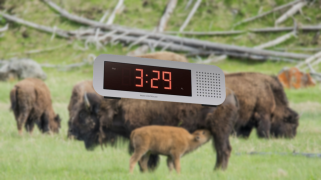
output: 3.29
